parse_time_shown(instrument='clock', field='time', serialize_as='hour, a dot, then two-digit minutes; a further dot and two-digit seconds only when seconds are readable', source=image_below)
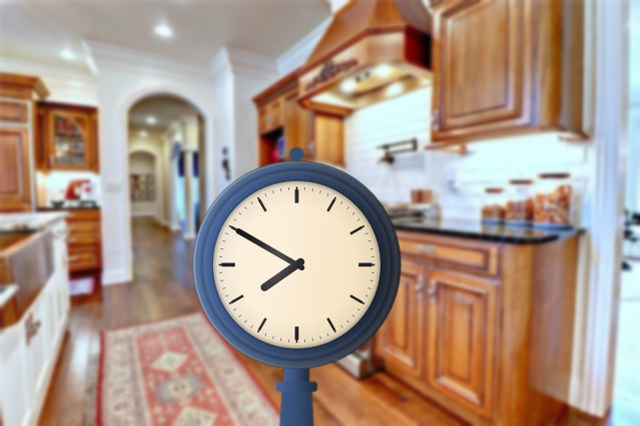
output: 7.50
